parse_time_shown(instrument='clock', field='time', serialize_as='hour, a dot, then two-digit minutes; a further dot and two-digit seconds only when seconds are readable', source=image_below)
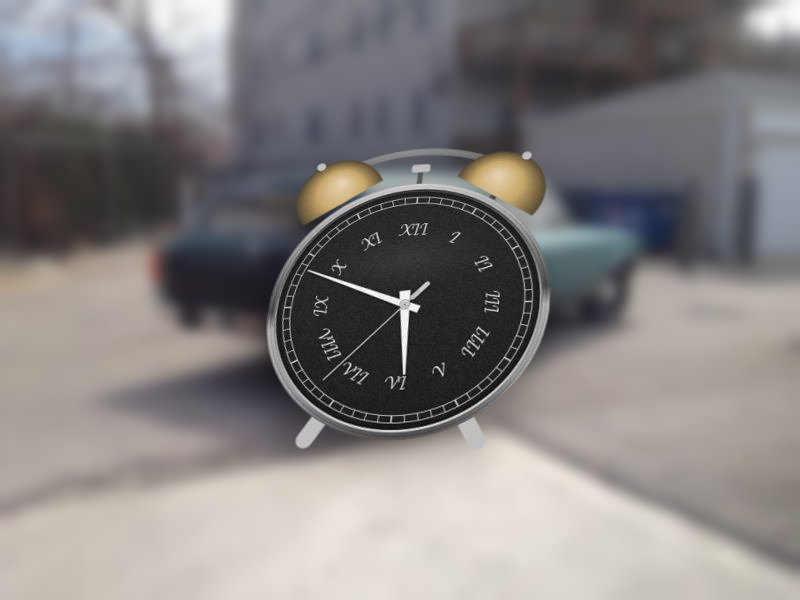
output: 5.48.37
